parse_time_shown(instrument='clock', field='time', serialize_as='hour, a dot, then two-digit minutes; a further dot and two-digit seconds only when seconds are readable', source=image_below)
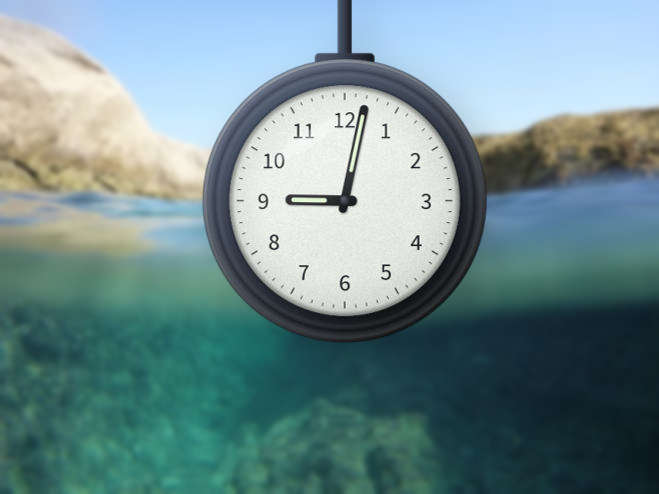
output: 9.02
